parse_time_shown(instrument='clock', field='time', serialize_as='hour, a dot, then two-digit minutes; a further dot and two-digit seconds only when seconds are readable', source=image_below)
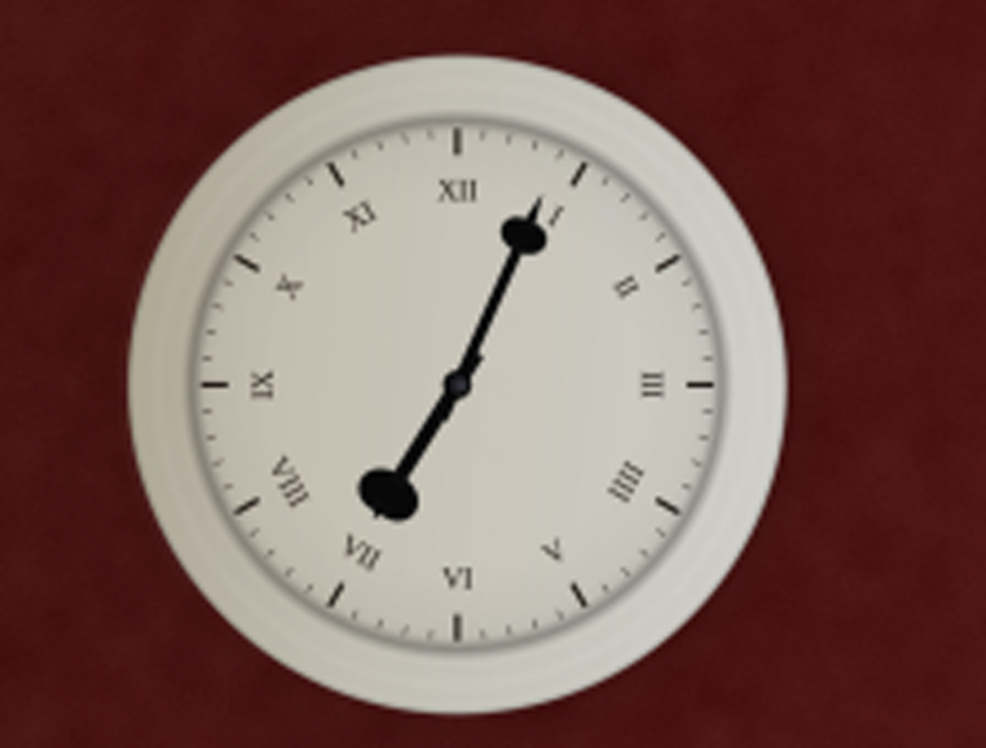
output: 7.04
